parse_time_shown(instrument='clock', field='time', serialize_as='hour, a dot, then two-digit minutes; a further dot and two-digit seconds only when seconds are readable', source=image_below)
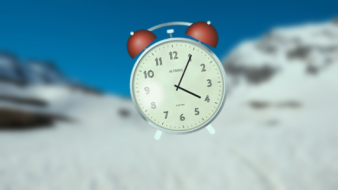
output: 4.05
